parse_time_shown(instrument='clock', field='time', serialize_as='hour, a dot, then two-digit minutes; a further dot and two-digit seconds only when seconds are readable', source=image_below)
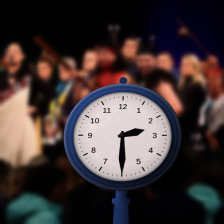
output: 2.30
